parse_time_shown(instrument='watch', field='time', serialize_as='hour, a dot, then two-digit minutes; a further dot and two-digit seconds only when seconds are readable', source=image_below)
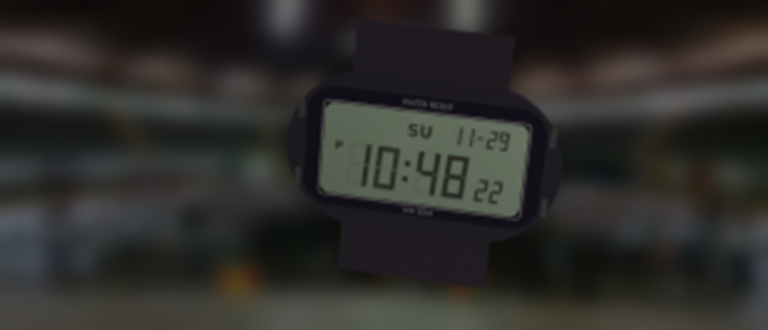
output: 10.48.22
